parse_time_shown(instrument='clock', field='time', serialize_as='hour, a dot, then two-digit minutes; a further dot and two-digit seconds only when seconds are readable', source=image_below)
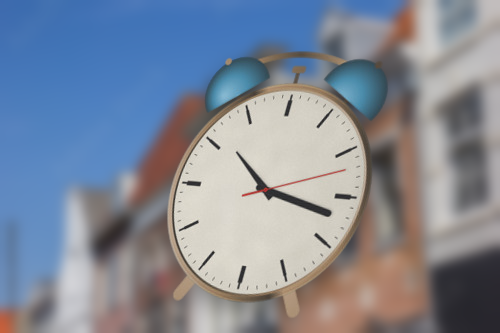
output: 10.17.12
